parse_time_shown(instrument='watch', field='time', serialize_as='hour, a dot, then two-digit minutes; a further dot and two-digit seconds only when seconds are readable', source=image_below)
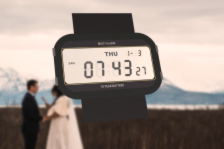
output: 7.43.27
